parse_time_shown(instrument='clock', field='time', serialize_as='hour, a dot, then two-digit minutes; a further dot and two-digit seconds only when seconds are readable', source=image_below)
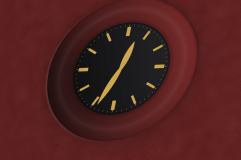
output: 12.34
